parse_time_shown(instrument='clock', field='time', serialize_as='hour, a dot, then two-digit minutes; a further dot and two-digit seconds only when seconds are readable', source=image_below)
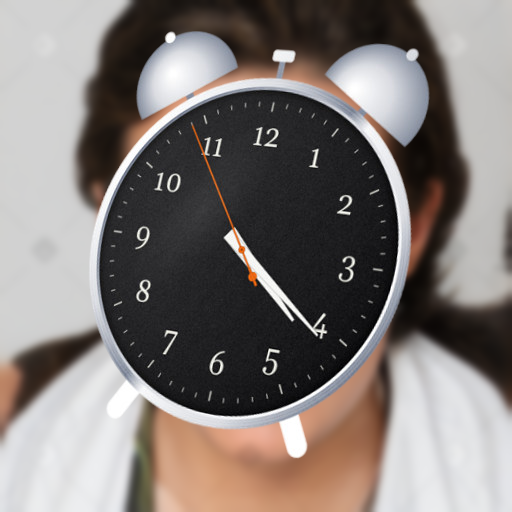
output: 4.20.54
